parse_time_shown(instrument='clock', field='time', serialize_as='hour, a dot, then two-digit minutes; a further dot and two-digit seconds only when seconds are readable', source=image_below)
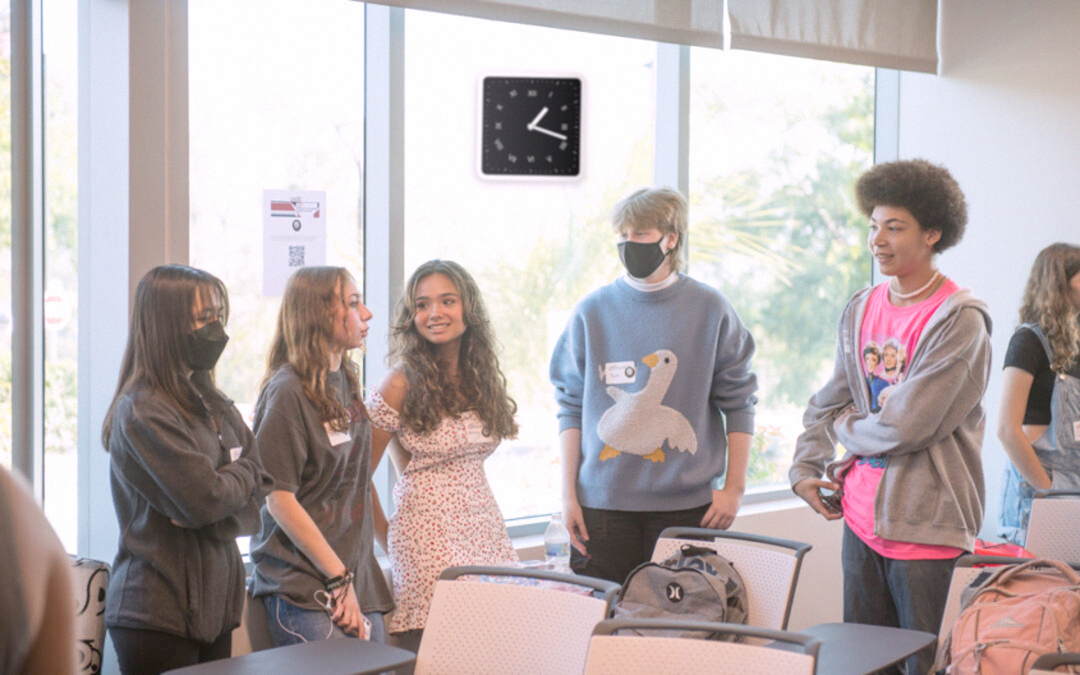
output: 1.18
